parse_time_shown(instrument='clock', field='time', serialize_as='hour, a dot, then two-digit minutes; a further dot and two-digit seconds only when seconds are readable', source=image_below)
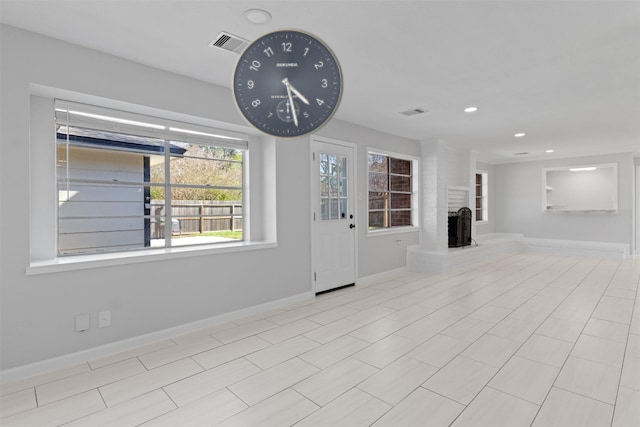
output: 4.28
